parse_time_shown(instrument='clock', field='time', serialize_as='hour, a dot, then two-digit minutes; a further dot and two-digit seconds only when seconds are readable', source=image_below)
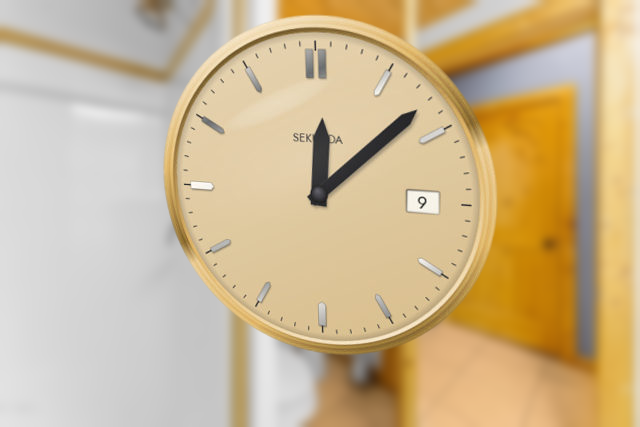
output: 12.08
